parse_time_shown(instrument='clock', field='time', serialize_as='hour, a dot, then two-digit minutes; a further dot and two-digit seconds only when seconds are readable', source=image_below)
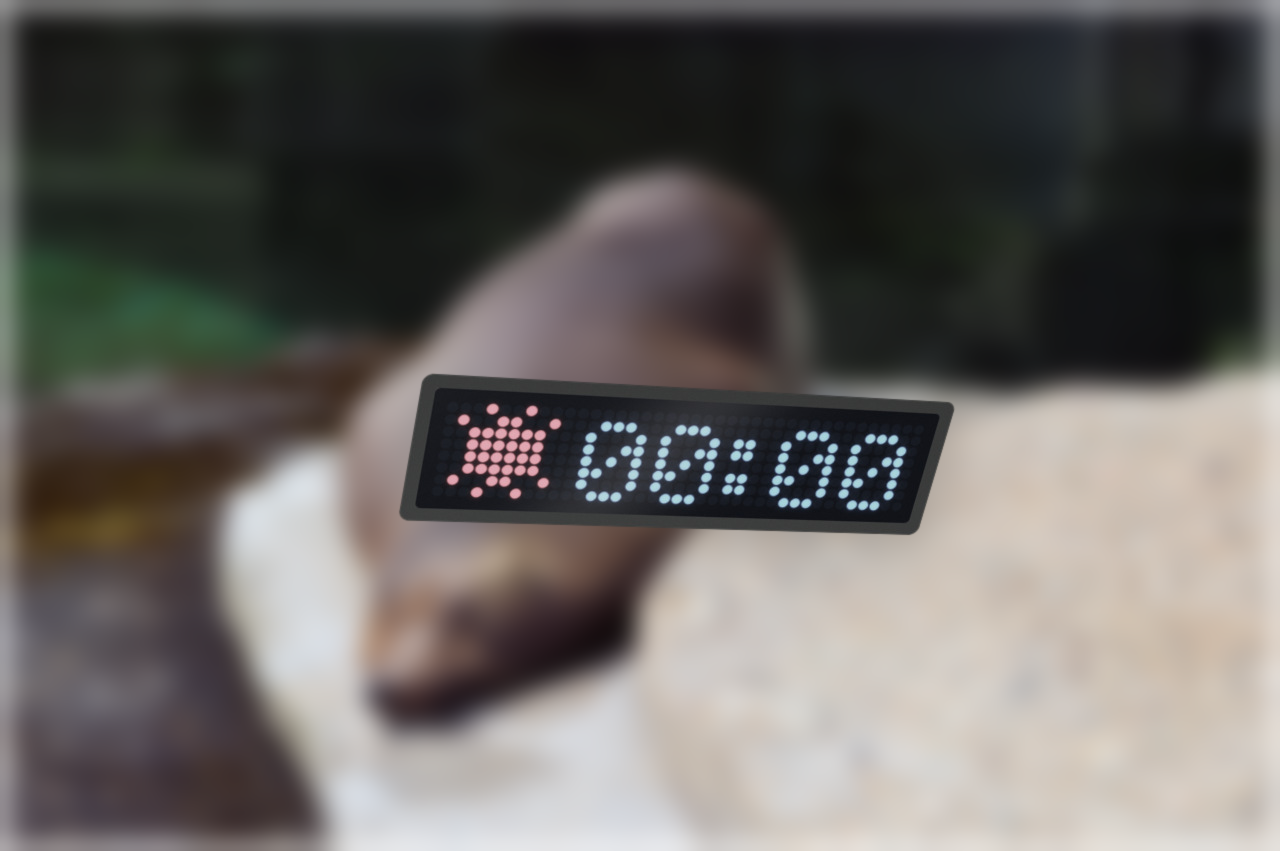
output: 0.00
